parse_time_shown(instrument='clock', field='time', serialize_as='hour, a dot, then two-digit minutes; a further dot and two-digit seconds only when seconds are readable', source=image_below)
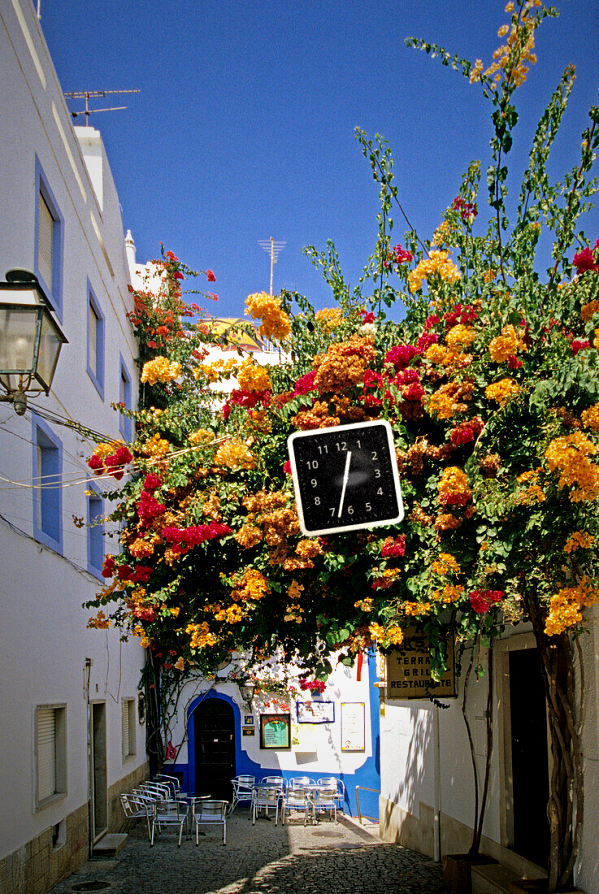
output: 12.33
